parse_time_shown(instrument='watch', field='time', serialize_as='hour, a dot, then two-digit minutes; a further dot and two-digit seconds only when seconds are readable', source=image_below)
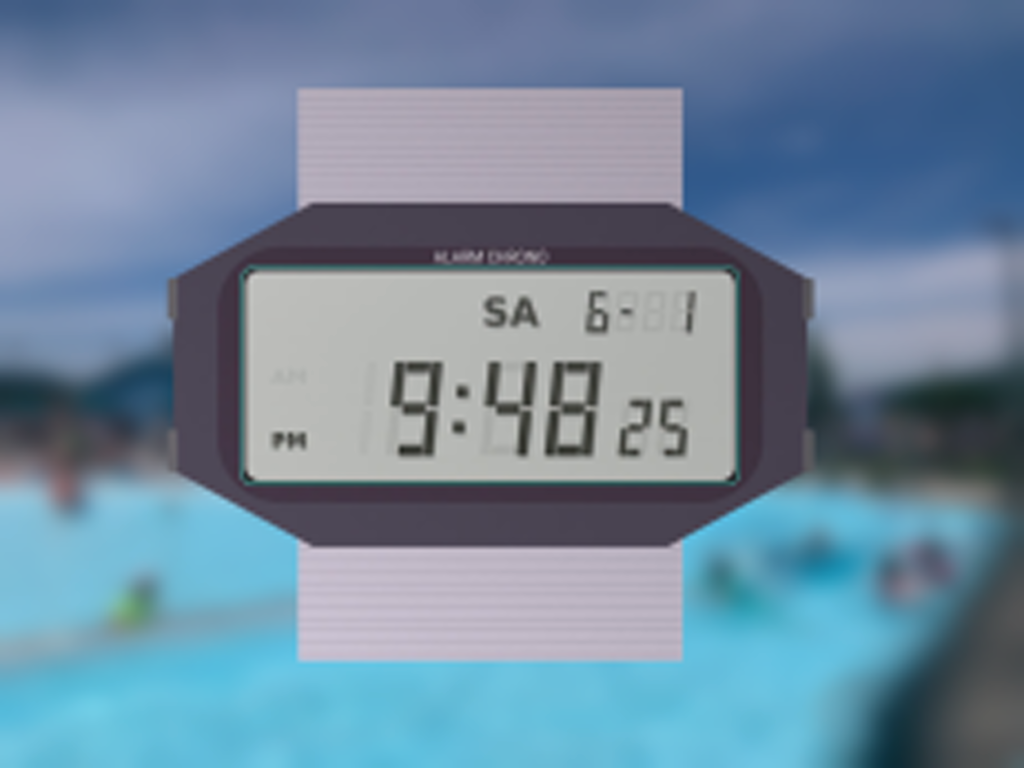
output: 9.48.25
